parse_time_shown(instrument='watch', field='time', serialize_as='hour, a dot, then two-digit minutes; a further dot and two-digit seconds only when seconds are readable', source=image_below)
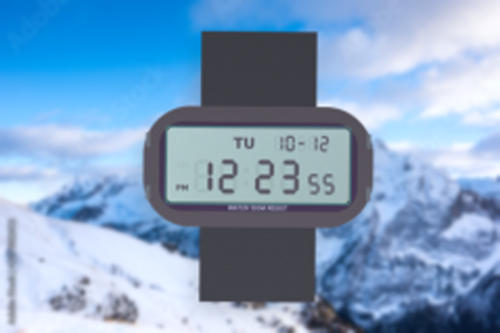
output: 12.23.55
